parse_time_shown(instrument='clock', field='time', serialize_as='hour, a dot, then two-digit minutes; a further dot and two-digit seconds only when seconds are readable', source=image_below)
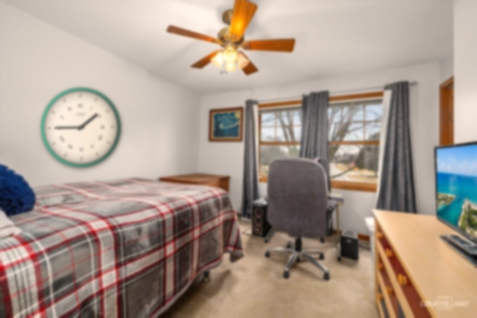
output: 1.45
